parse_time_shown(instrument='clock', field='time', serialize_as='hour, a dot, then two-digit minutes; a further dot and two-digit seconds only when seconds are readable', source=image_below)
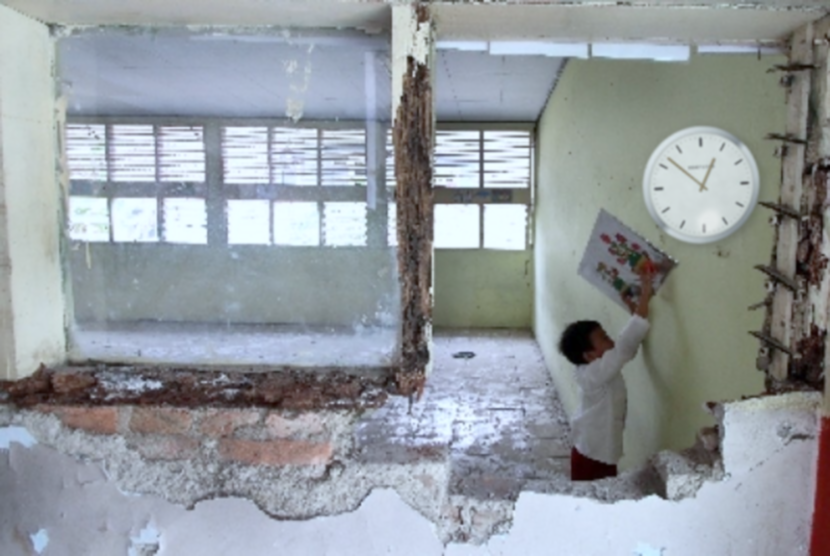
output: 12.52
